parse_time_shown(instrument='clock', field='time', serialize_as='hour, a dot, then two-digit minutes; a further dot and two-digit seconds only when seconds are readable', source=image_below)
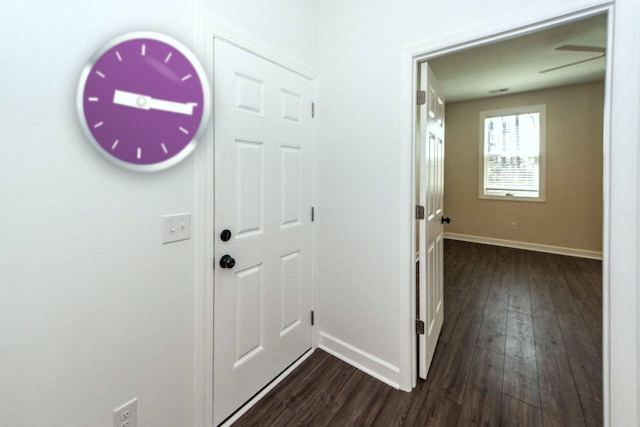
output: 9.16
